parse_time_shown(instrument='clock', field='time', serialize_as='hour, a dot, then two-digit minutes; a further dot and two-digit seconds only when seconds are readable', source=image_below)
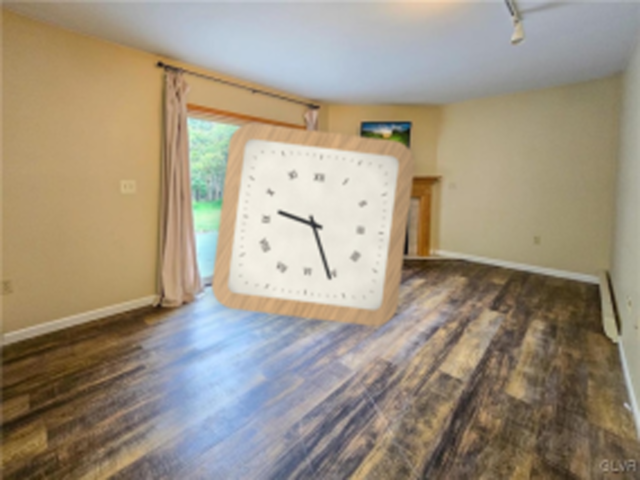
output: 9.26
